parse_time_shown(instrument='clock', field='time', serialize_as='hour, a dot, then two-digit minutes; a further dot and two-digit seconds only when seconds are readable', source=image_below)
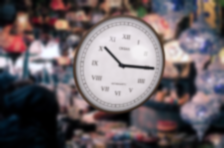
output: 10.15
